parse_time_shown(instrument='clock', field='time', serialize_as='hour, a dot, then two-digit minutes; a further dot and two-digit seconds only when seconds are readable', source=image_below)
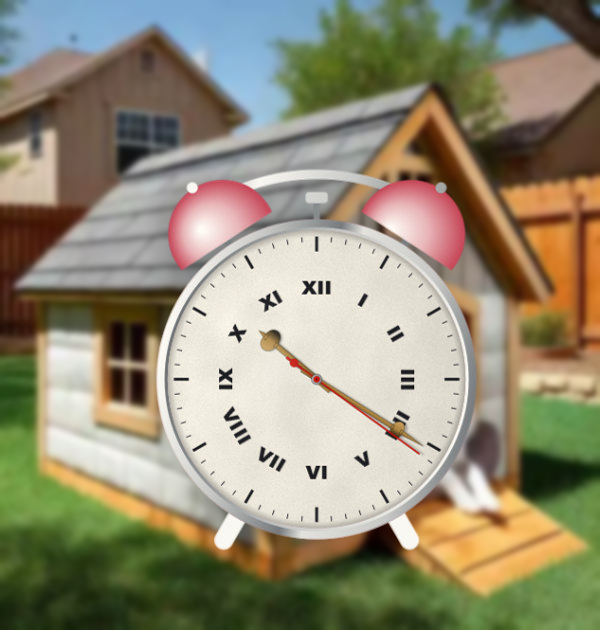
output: 10.20.21
